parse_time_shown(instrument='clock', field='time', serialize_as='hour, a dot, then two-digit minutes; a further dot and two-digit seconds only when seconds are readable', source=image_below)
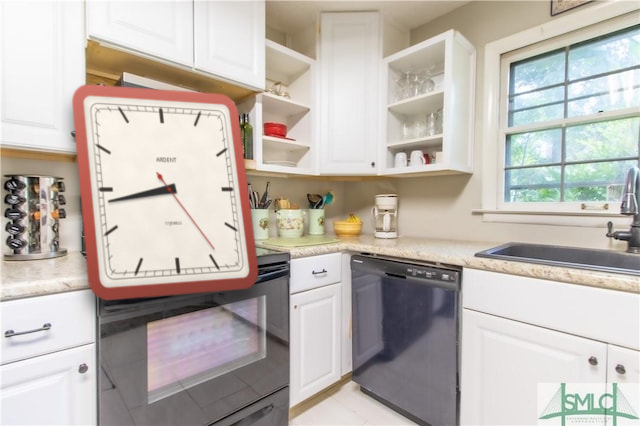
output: 8.43.24
